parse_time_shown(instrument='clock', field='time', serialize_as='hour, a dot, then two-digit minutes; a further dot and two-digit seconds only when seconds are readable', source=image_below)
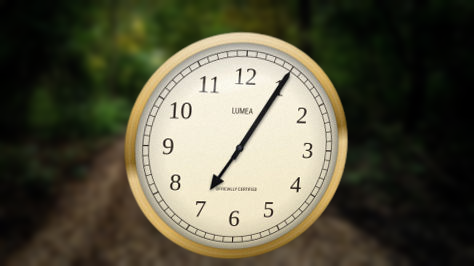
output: 7.05
